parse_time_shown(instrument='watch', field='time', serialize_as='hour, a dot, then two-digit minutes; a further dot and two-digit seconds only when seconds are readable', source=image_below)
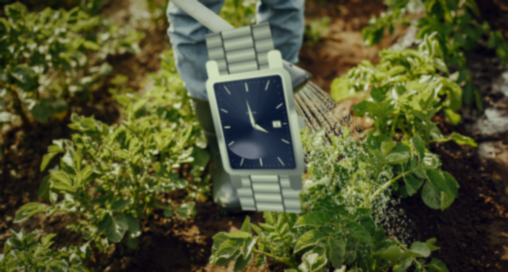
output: 3.59
